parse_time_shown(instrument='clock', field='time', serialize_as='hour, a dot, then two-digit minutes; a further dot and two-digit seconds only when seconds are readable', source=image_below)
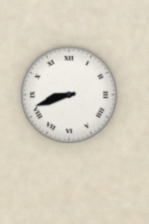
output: 8.42
